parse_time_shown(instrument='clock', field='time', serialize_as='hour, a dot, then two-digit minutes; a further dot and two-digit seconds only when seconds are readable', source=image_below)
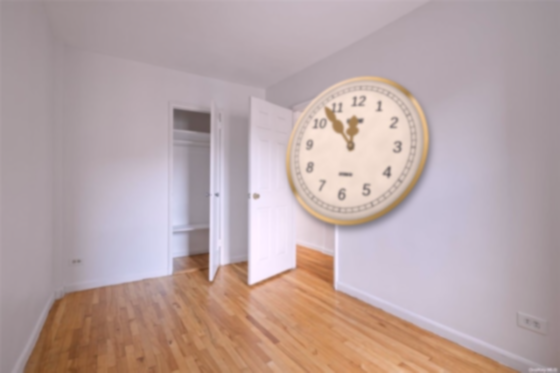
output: 11.53
